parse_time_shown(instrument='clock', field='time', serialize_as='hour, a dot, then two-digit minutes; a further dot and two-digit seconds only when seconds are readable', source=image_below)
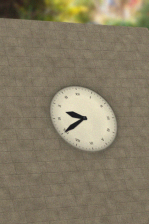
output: 9.40
